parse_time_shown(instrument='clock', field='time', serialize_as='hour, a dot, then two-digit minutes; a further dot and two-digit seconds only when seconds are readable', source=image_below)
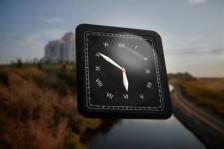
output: 5.51
